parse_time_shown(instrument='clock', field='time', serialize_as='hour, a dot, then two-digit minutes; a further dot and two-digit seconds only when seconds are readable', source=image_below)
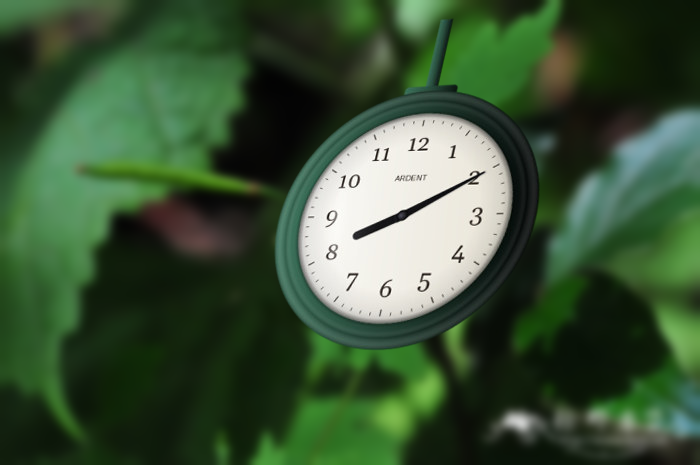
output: 8.10
